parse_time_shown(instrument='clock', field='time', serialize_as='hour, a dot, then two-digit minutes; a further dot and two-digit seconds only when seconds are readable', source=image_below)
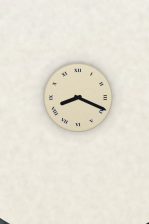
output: 8.19
